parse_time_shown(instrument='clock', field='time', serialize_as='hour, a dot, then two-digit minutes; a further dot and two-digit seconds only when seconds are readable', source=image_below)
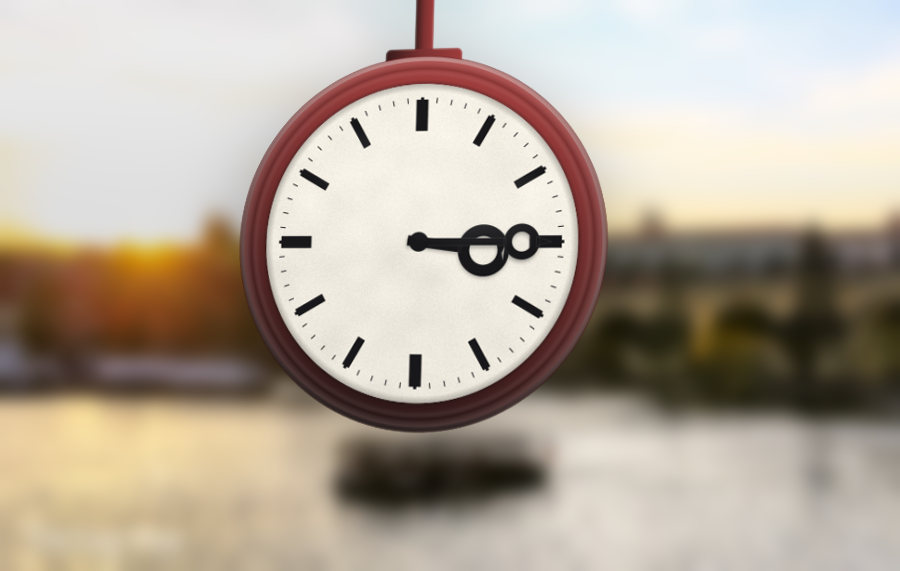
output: 3.15
